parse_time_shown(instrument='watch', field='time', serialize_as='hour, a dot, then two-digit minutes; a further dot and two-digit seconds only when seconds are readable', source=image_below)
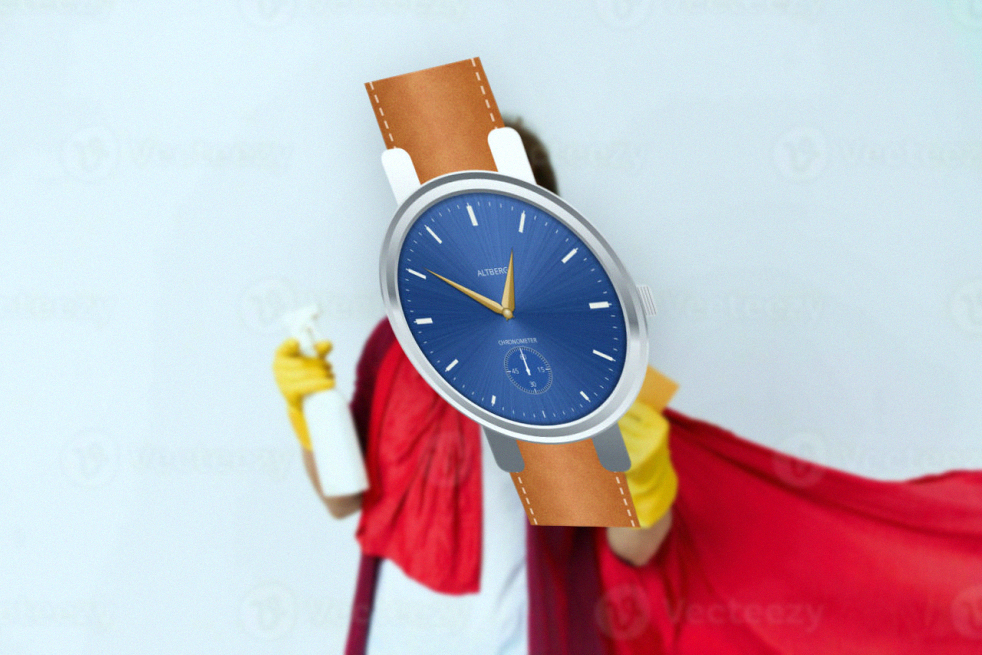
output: 12.51
